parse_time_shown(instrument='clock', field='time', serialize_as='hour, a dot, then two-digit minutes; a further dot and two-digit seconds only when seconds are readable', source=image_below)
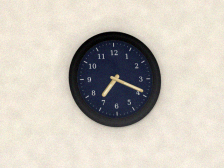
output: 7.19
